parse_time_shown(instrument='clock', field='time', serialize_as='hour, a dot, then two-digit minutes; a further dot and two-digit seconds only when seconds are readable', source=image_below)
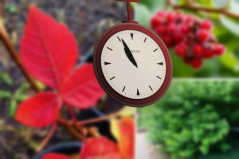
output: 10.56
